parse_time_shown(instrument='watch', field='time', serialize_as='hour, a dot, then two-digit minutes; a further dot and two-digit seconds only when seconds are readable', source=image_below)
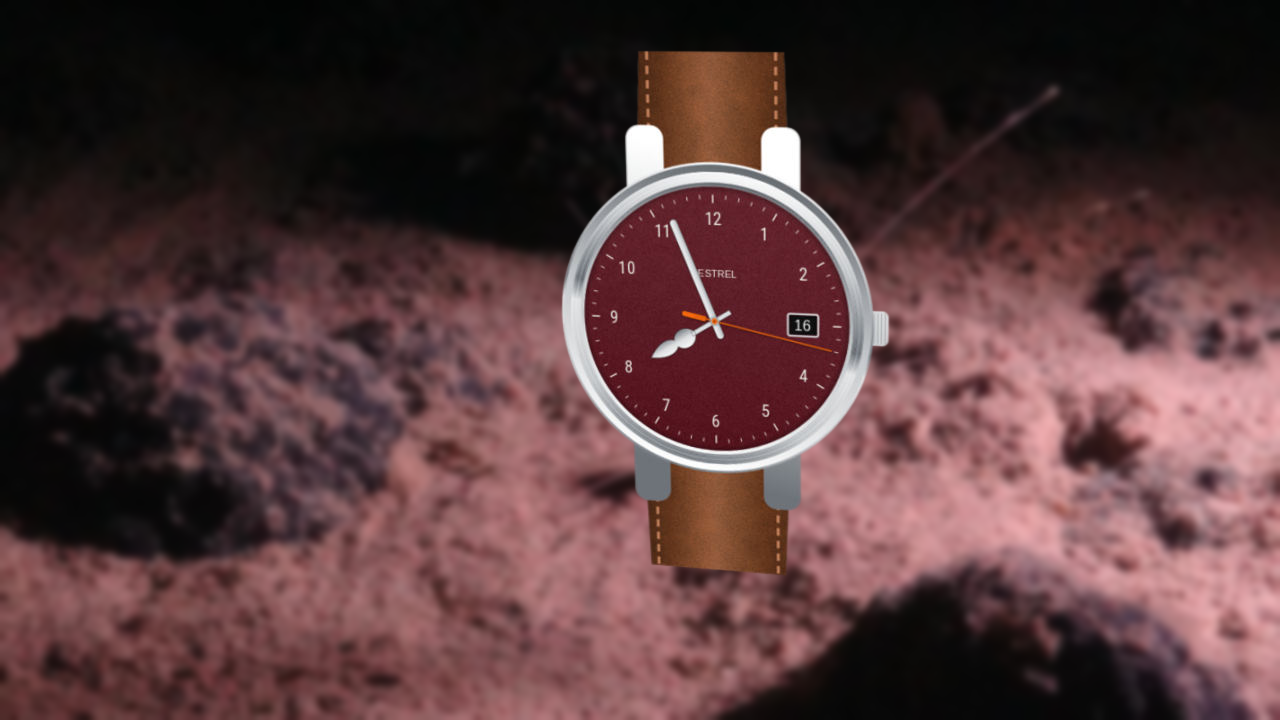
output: 7.56.17
